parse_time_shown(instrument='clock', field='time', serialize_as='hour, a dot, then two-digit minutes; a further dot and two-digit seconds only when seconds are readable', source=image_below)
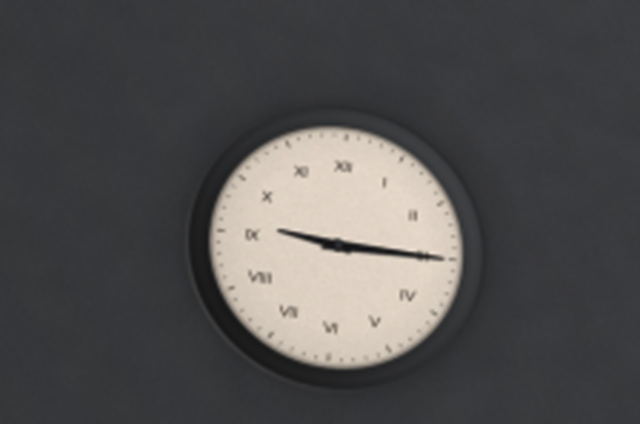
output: 9.15
